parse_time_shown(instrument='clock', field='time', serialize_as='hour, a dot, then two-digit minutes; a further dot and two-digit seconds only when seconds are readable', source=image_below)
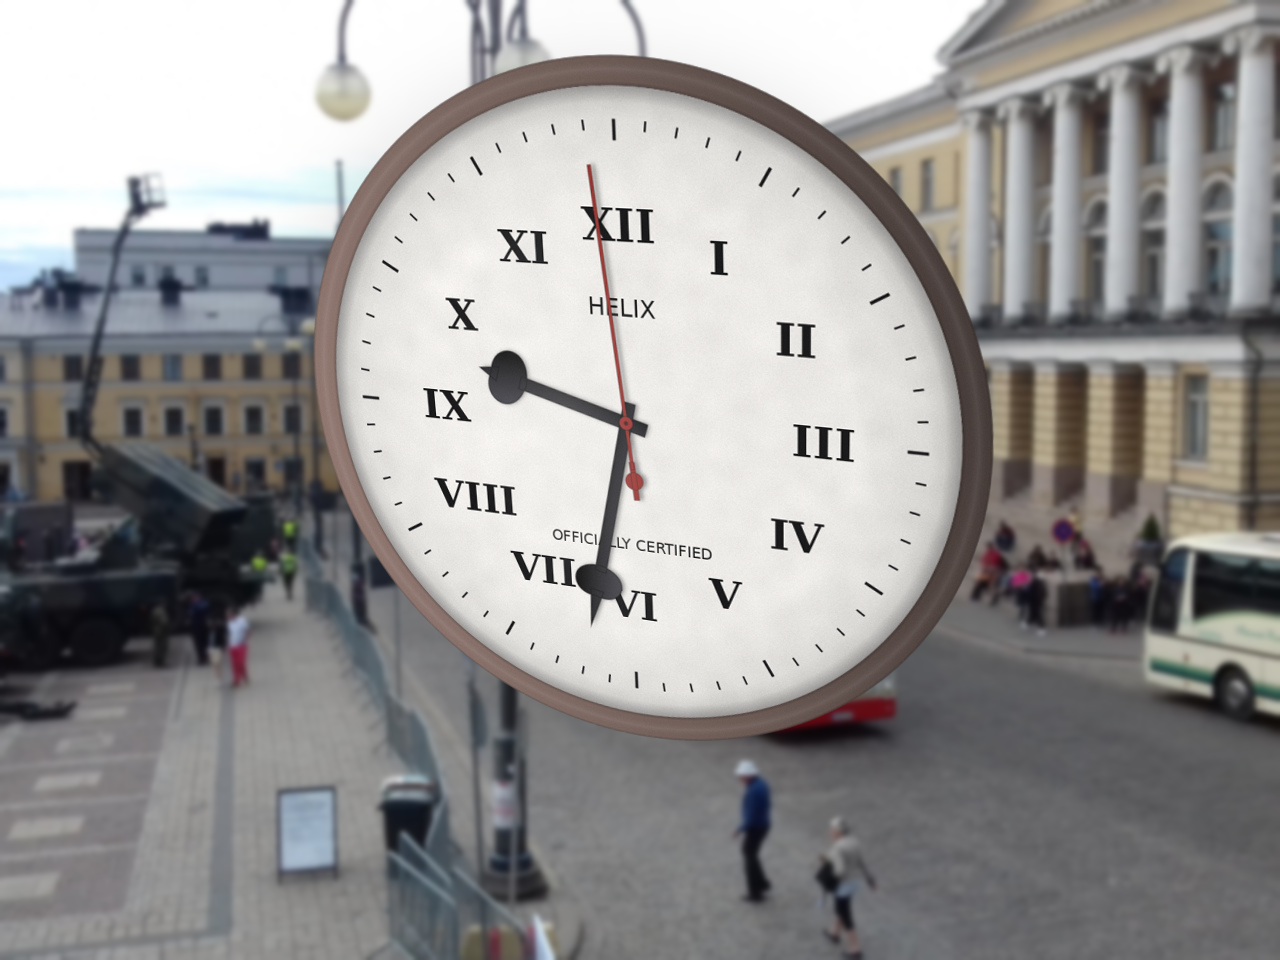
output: 9.31.59
